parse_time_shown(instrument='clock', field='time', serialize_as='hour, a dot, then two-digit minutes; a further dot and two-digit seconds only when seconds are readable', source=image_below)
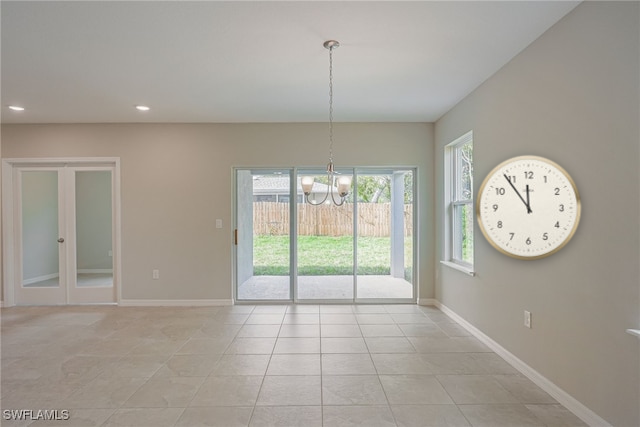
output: 11.54
